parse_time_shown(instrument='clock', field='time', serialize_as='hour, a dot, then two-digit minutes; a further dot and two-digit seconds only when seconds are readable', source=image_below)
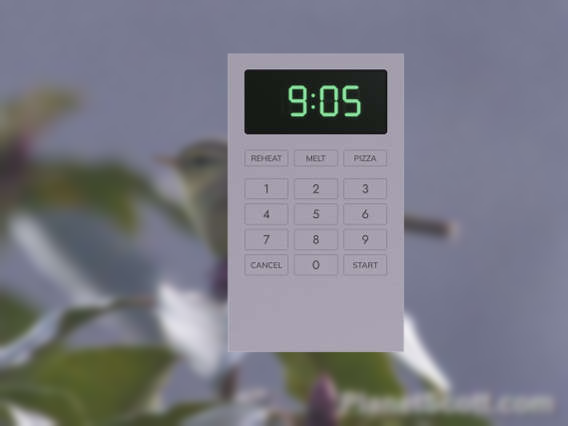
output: 9.05
